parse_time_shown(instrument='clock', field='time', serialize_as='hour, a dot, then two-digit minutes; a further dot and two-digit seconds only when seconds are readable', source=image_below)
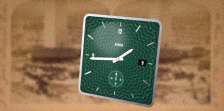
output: 1.44
